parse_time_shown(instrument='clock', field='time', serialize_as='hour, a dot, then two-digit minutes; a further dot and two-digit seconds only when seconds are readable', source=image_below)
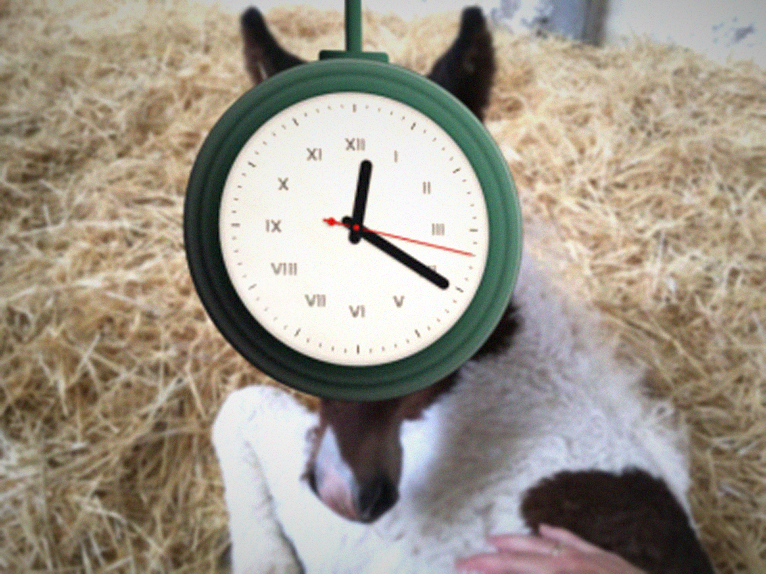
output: 12.20.17
